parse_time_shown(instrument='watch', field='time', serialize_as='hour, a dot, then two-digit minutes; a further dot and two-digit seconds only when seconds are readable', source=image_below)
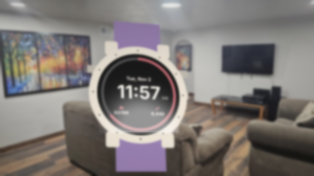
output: 11.57
